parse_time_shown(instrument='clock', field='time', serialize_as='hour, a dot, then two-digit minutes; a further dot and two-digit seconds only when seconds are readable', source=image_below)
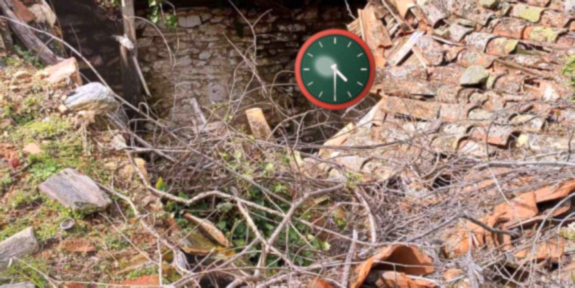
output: 4.30
